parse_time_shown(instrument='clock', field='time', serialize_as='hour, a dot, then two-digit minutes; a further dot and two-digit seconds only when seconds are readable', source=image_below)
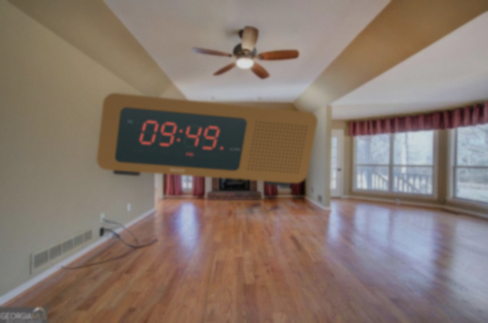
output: 9.49
